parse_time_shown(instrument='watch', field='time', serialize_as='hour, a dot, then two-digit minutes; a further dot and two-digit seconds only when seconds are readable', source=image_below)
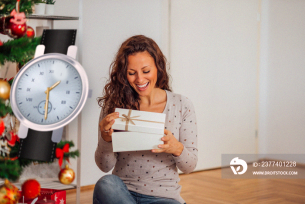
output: 1.29
